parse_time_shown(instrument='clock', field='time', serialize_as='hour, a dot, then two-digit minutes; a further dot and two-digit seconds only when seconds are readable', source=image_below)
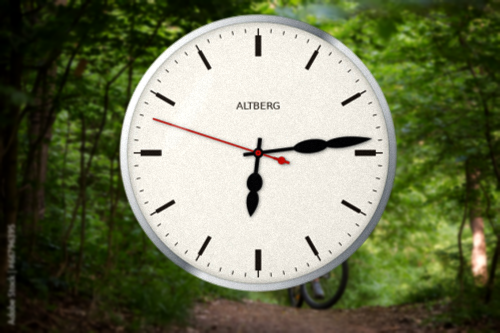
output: 6.13.48
